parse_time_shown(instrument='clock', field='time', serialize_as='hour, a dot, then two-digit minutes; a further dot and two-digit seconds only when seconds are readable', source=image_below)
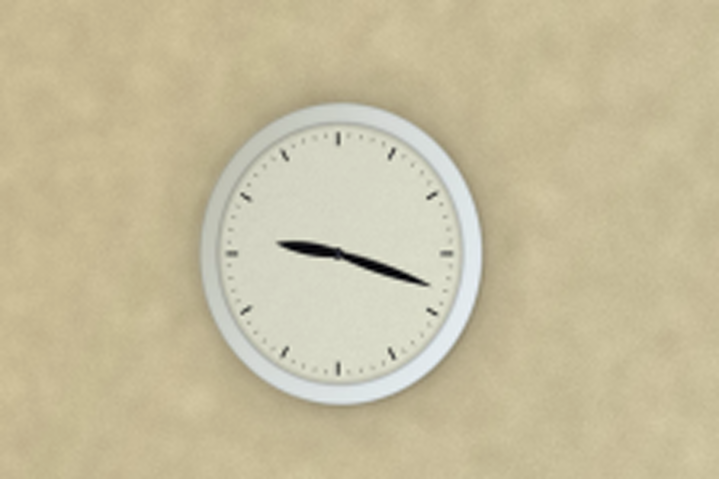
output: 9.18
